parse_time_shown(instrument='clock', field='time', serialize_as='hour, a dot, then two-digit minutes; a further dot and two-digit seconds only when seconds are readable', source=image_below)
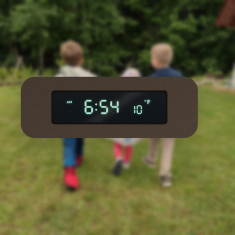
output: 6.54
